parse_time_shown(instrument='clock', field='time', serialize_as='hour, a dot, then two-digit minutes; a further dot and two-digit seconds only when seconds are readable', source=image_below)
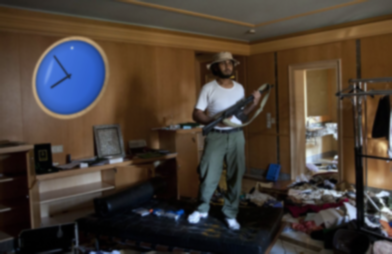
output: 7.53
